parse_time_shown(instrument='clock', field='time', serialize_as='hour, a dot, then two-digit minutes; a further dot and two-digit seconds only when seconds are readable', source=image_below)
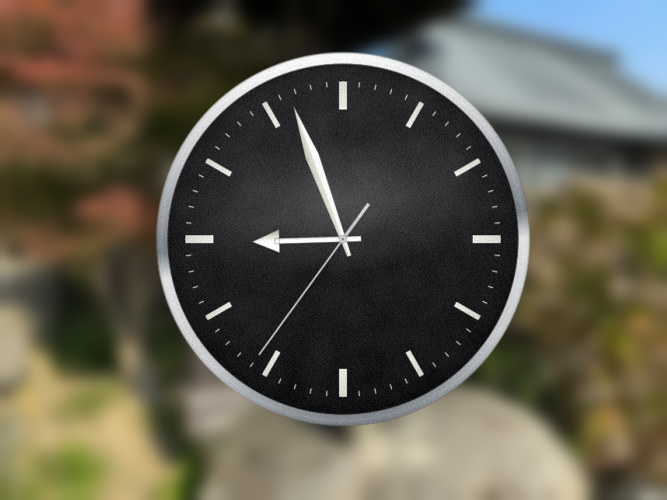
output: 8.56.36
